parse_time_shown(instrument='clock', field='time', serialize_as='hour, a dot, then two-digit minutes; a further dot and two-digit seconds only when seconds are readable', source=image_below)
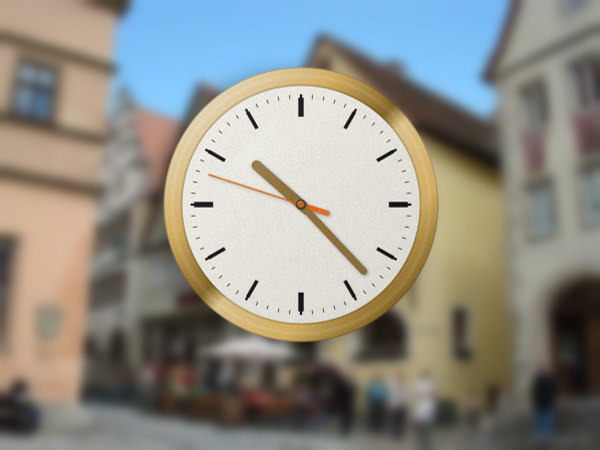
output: 10.22.48
